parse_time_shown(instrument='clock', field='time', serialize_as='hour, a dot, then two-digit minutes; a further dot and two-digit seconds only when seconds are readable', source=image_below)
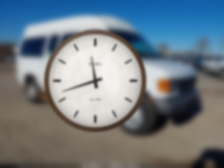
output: 11.42
